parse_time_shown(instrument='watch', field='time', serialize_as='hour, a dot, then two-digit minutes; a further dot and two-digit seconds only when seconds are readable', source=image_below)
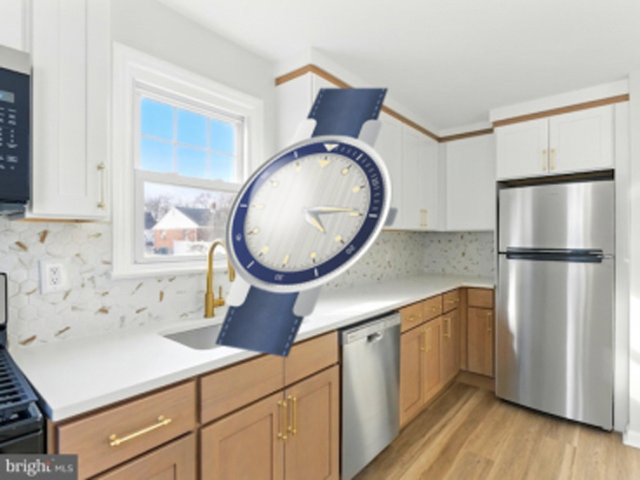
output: 4.14
